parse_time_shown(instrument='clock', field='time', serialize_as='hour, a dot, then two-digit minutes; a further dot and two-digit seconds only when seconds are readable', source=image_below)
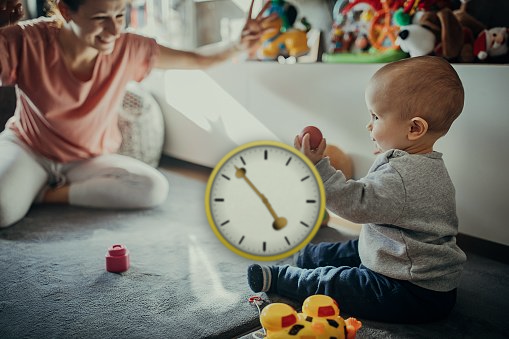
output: 4.53
